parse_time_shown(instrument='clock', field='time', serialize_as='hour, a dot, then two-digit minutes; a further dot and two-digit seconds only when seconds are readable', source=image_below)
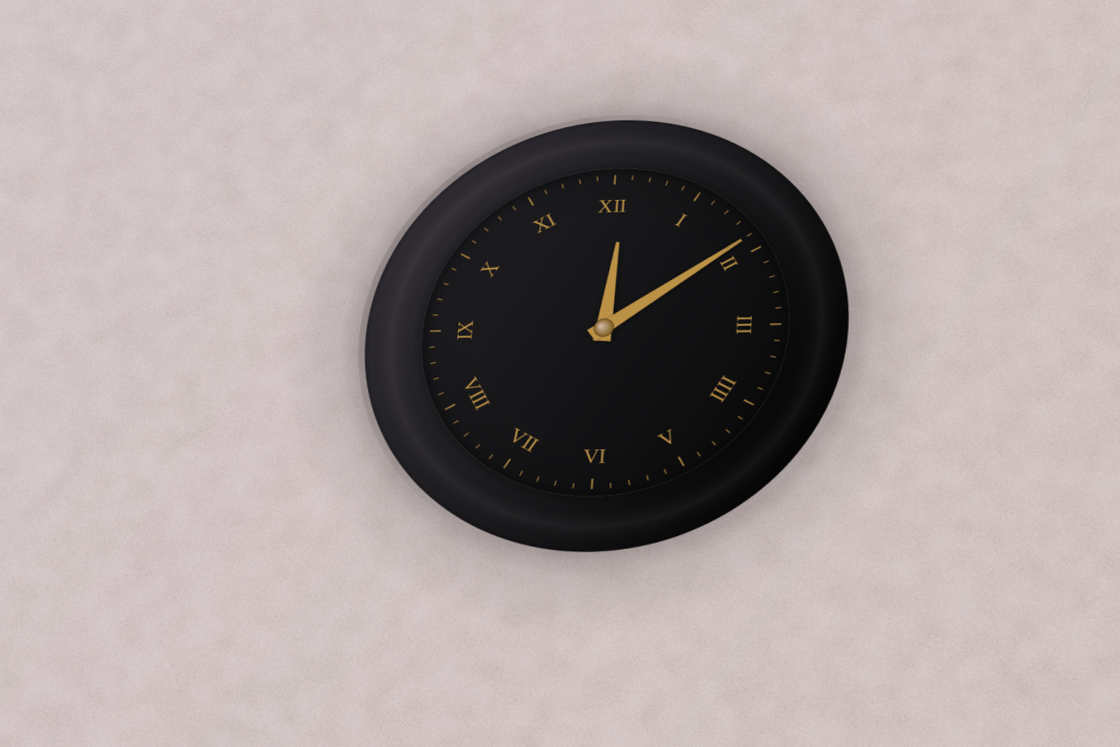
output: 12.09
